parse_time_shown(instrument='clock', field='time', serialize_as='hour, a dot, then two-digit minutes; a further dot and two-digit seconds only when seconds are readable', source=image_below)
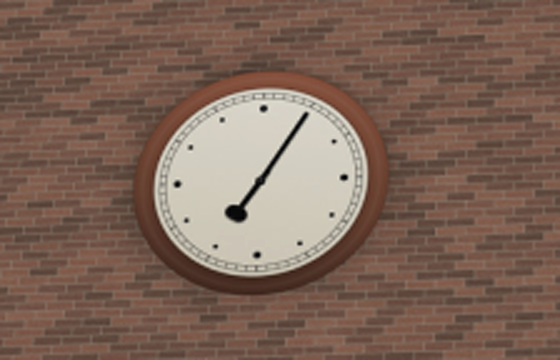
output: 7.05
